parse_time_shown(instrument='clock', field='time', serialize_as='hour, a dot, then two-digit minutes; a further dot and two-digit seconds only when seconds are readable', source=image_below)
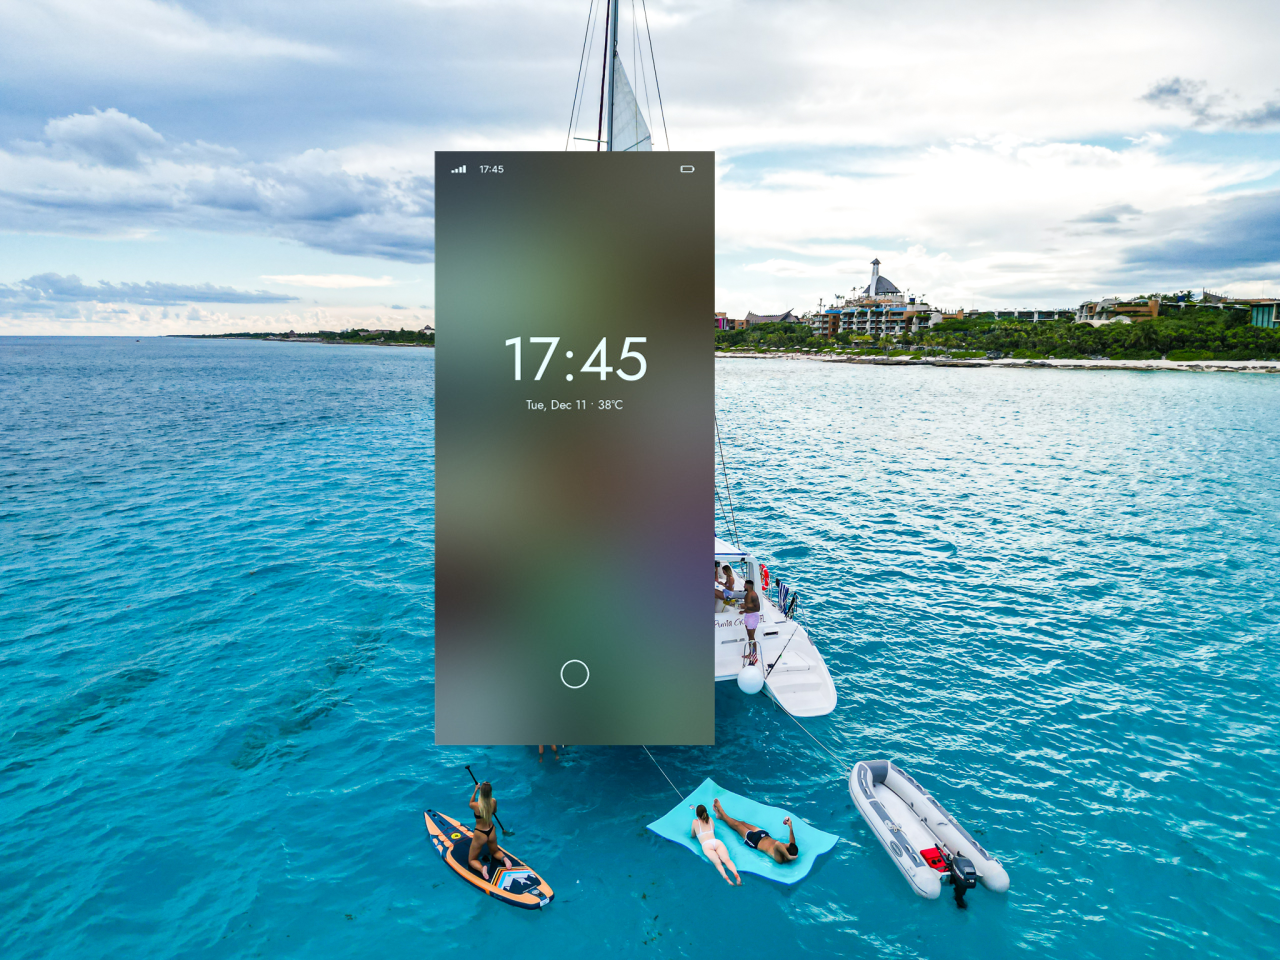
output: 17.45
